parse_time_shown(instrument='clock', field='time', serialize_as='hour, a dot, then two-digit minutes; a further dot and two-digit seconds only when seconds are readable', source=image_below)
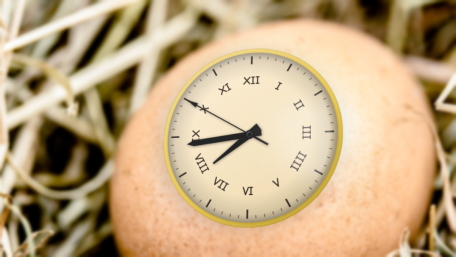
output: 7.43.50
